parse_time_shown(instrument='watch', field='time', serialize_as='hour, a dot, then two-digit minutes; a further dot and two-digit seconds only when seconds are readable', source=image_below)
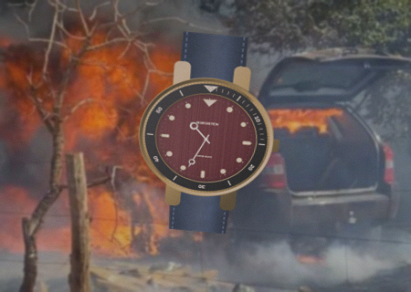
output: 10.34
